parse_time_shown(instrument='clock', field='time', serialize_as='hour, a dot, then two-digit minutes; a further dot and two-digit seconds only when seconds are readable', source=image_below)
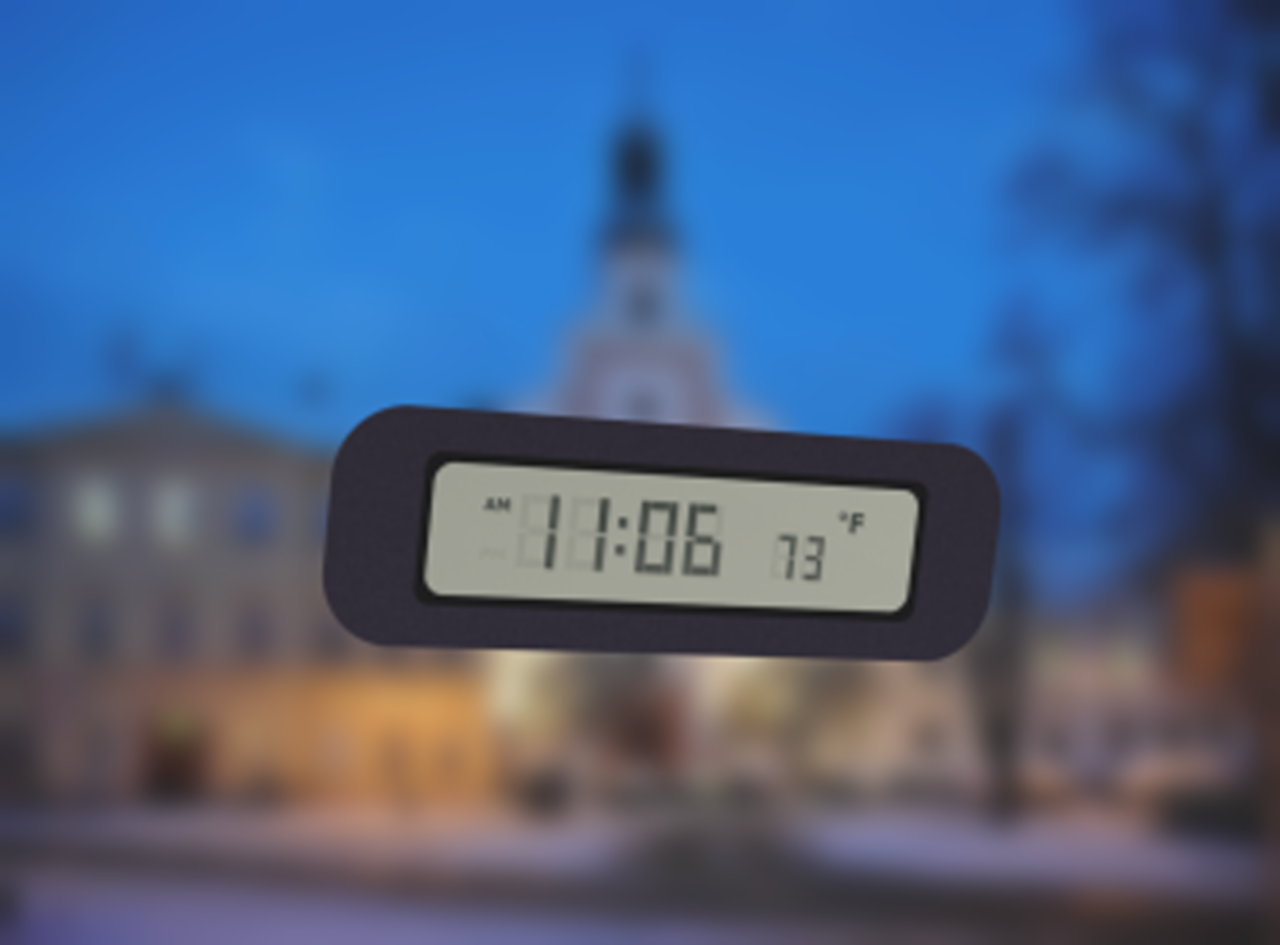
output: 11.06
